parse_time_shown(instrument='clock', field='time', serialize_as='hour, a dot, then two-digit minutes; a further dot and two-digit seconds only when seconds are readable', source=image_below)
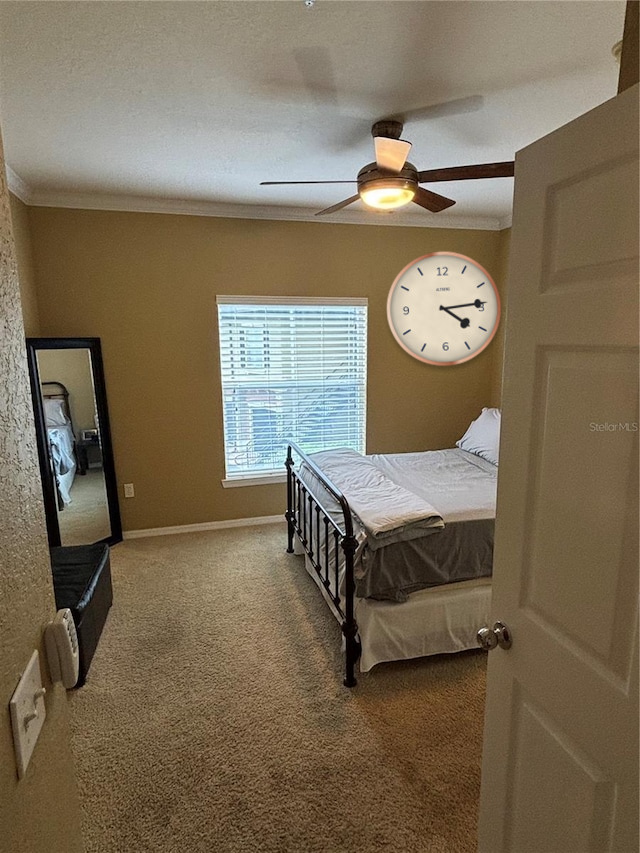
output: 4.14
